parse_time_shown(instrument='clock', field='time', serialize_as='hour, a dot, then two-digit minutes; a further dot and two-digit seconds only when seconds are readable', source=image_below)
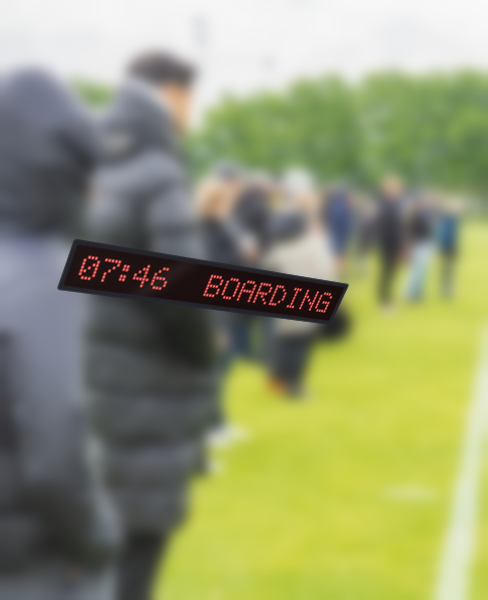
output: 7.46
